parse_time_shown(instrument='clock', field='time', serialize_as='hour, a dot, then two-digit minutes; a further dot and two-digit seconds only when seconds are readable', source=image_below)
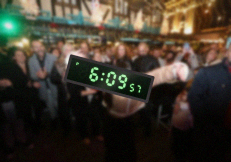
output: 6.09.57
